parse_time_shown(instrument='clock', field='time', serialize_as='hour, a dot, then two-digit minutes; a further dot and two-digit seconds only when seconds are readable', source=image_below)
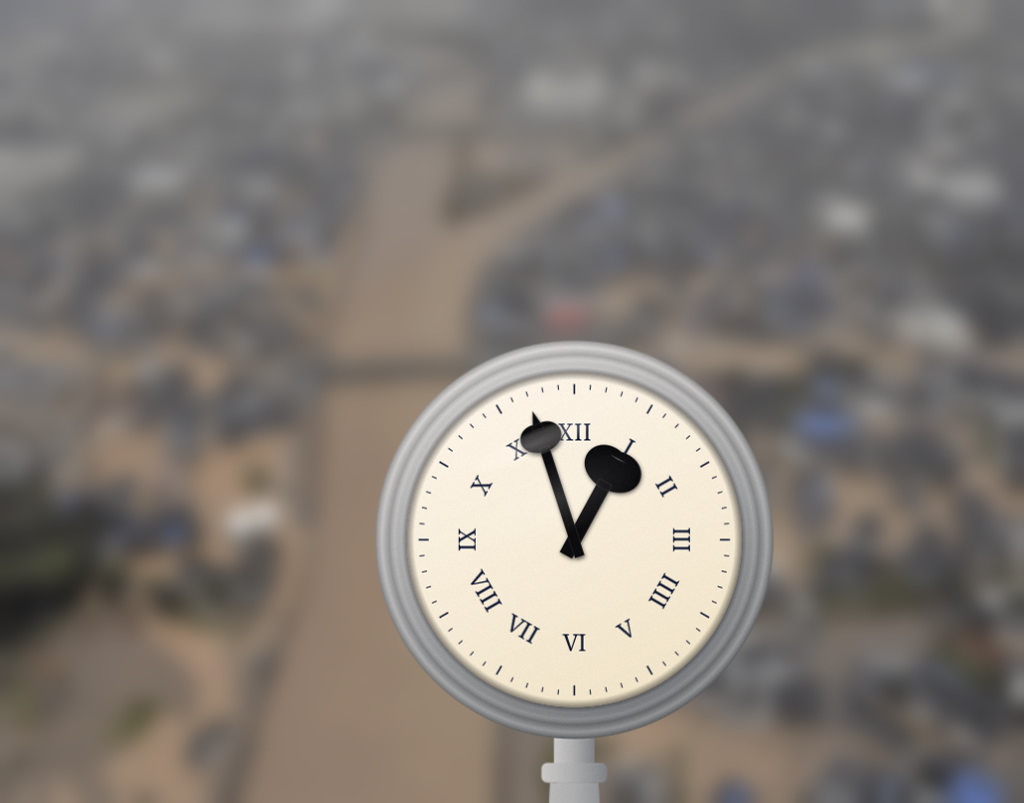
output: 12.57
